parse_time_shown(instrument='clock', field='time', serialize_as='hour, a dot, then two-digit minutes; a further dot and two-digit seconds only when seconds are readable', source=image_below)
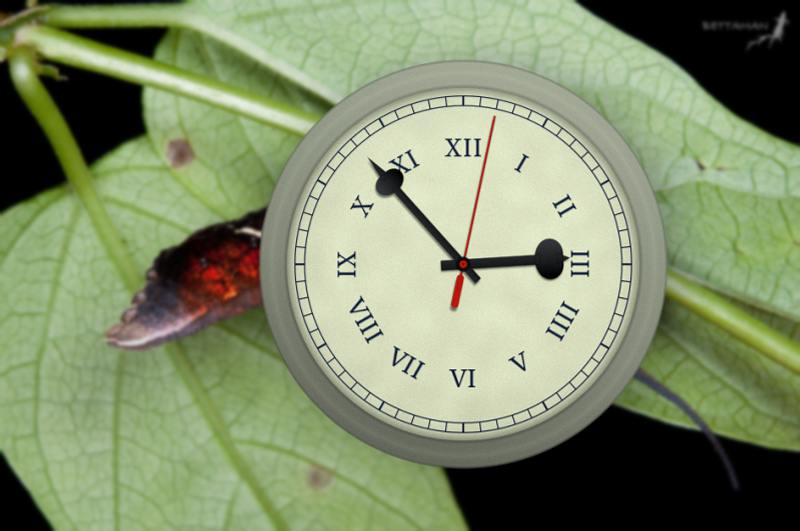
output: 2.53.02
